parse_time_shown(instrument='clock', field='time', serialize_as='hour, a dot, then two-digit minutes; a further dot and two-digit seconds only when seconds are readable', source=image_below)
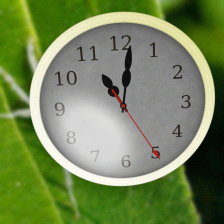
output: 11.01.25
